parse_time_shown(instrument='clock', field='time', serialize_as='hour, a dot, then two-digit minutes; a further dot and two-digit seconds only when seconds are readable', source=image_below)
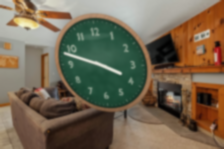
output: 3.48
